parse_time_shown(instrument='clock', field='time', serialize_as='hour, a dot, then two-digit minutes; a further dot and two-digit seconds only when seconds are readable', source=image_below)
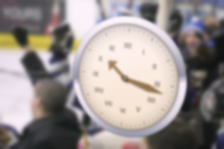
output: 10.17
